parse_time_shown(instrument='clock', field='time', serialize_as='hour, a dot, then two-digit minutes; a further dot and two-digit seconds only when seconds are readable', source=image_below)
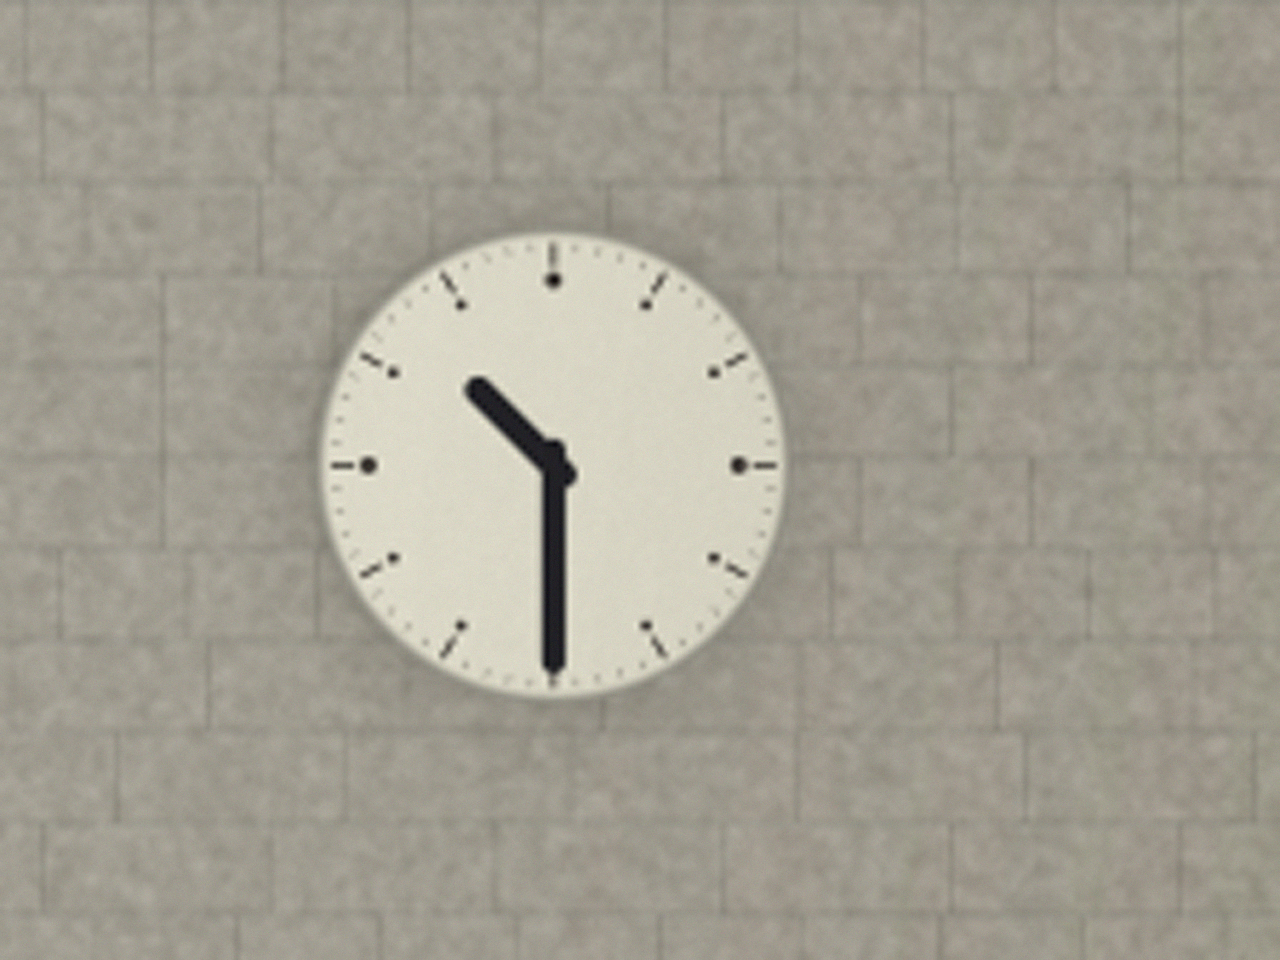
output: 10.30
